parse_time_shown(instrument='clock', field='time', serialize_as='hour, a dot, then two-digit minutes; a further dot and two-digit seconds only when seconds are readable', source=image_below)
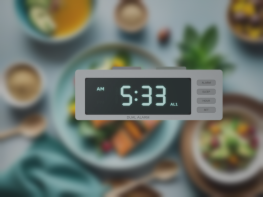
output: 5.33
